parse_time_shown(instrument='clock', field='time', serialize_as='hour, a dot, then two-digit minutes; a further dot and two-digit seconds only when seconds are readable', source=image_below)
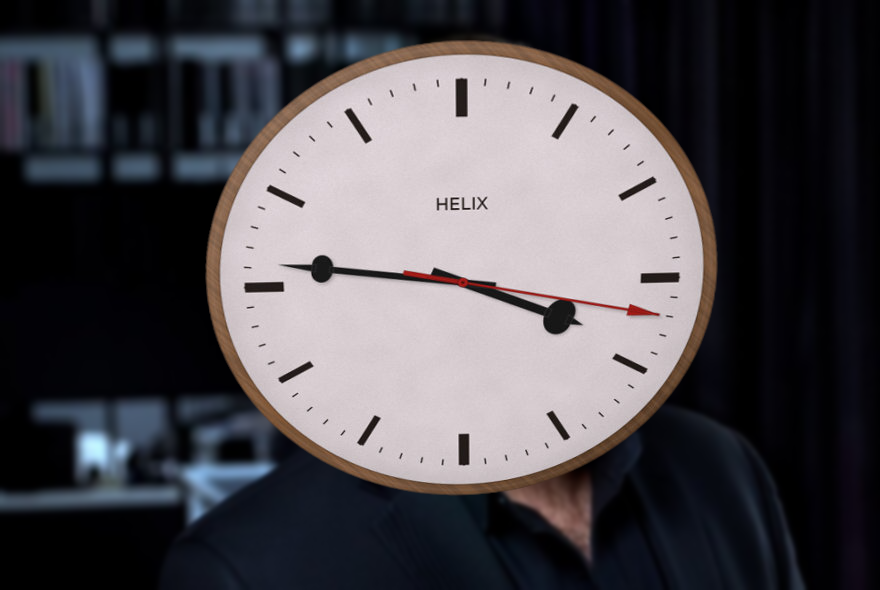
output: 3.46.17
